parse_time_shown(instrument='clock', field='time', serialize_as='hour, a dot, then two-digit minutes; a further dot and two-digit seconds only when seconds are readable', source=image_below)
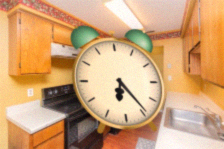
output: 6.24
